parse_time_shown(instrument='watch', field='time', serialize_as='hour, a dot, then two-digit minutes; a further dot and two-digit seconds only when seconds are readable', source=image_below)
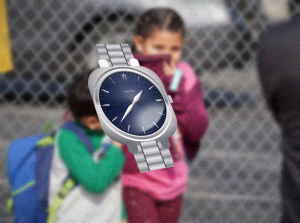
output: 1.38
